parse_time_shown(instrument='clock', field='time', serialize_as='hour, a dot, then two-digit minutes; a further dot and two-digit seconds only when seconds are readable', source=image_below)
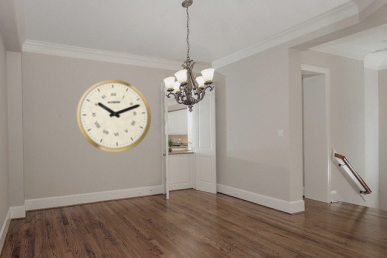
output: 10.12
